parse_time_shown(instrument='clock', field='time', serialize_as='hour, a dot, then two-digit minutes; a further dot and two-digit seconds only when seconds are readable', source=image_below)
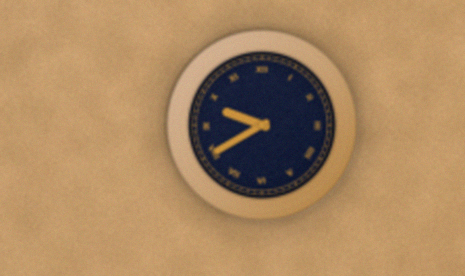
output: 9.40
